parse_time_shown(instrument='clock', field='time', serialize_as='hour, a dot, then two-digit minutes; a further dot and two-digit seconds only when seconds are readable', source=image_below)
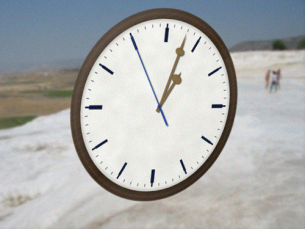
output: 1.02.55
